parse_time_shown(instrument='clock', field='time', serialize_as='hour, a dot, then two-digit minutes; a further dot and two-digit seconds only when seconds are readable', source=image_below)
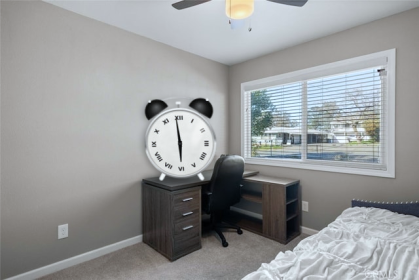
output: 5.59
